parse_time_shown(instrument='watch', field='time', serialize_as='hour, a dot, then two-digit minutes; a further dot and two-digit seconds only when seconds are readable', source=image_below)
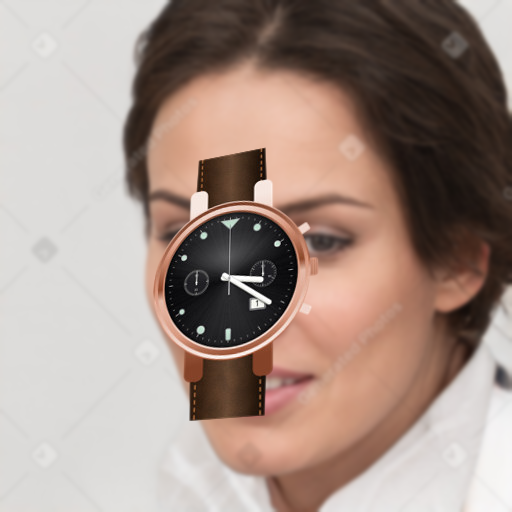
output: 3.21
